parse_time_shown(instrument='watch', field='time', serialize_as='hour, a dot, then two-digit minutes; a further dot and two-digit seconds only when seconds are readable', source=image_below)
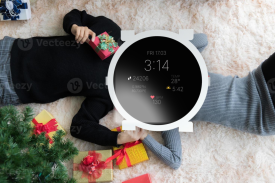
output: 3.14
